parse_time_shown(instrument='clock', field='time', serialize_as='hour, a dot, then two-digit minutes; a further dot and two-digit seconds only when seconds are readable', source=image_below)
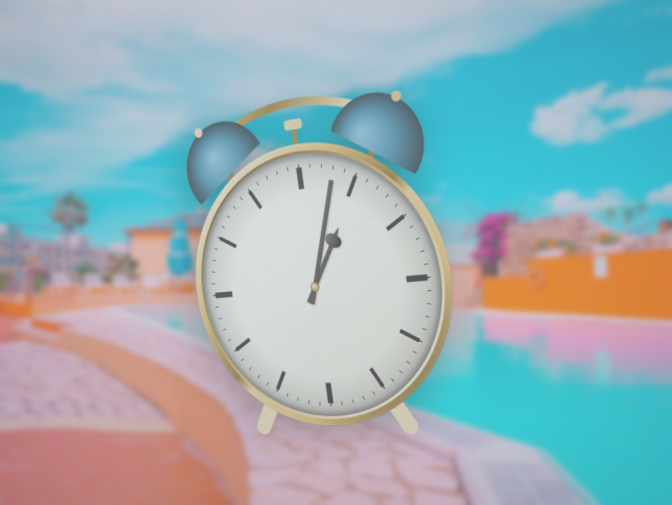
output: 1.03
